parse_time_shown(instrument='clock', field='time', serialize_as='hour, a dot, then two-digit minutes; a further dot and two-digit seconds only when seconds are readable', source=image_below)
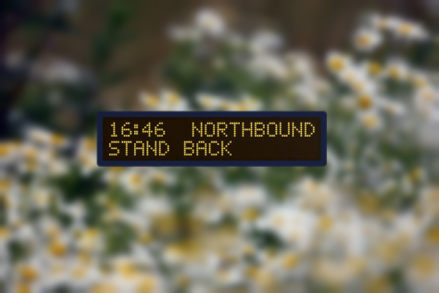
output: 16.46
